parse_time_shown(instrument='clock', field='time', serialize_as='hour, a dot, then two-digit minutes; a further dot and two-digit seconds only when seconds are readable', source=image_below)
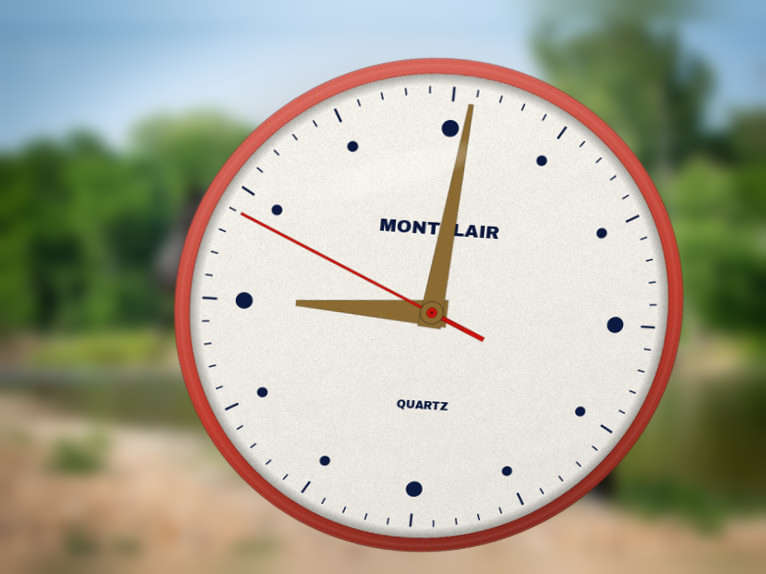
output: 9.00.49
